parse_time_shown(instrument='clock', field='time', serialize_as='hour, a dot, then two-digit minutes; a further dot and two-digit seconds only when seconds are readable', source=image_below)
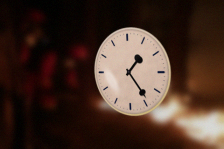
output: 1.24
